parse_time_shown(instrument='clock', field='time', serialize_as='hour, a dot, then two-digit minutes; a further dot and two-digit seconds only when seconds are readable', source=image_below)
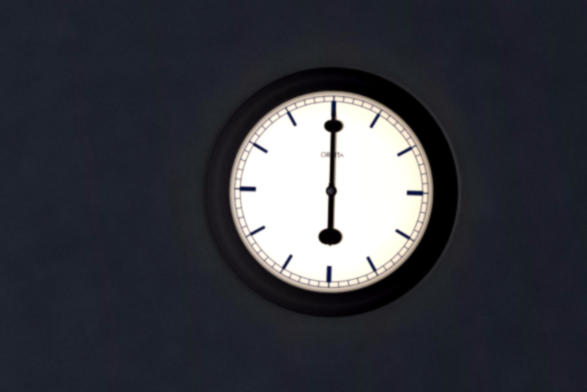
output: 6.00
